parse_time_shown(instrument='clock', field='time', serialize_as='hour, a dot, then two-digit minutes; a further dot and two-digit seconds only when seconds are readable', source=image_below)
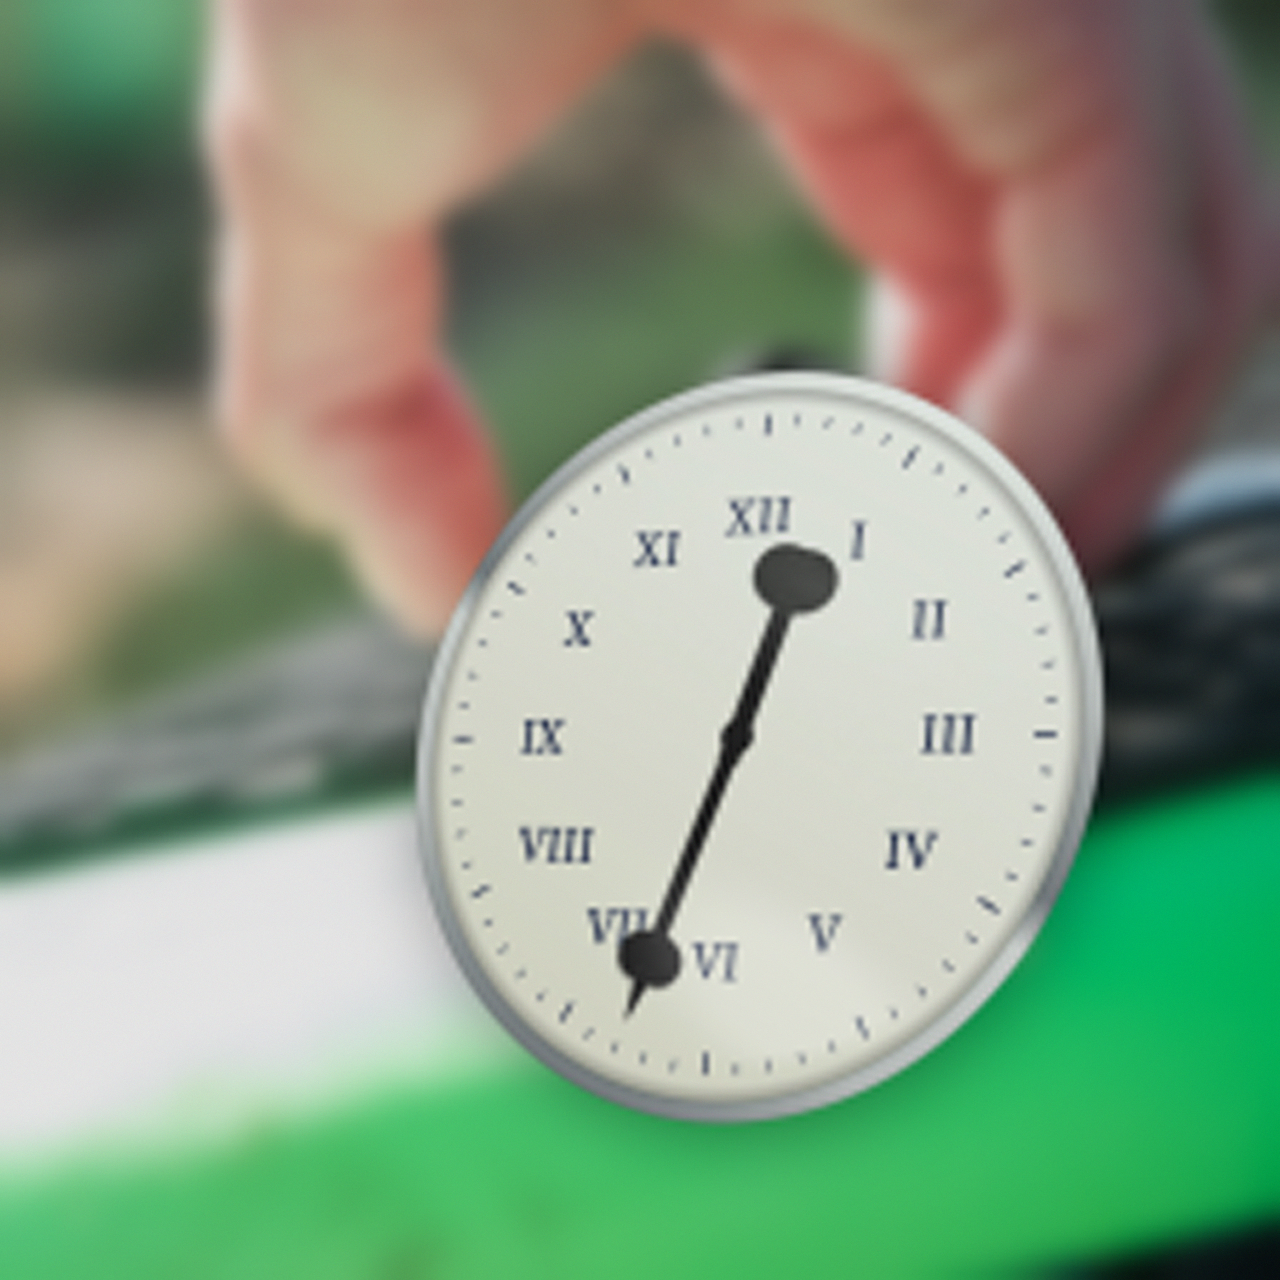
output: 12.33
